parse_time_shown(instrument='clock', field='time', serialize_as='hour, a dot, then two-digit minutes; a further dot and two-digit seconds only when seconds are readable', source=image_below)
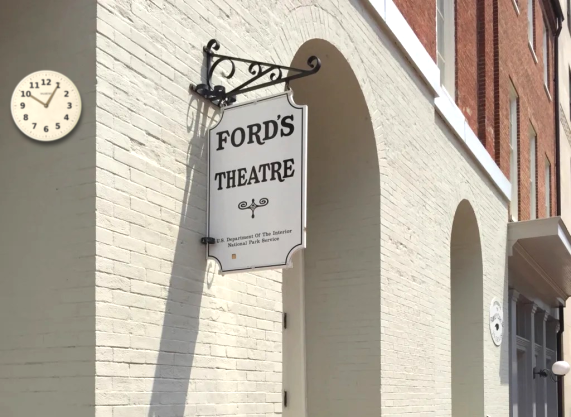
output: 10.05
